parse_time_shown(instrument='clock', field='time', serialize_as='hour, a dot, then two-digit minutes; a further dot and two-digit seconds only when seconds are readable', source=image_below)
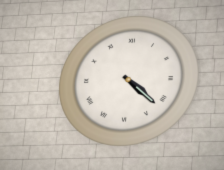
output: 4.22
